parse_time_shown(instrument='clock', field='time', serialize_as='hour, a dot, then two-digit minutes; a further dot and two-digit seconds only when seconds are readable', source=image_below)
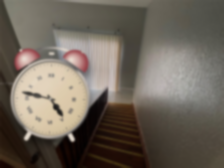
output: 4.47
